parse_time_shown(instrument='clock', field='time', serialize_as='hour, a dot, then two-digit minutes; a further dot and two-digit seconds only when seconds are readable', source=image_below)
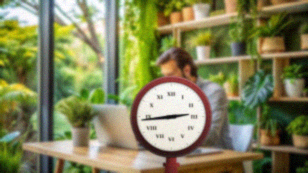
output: 2.44
